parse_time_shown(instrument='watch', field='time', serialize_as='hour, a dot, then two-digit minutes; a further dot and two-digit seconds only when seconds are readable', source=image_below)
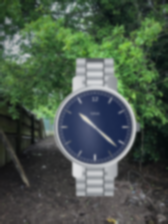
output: 10.22
